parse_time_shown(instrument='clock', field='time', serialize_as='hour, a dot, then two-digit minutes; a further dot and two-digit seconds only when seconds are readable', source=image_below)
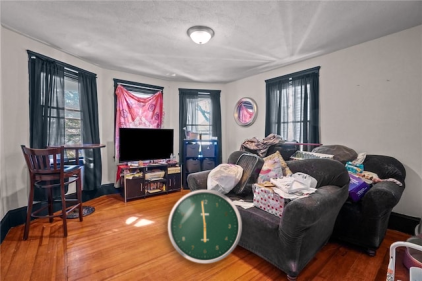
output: 5.59
